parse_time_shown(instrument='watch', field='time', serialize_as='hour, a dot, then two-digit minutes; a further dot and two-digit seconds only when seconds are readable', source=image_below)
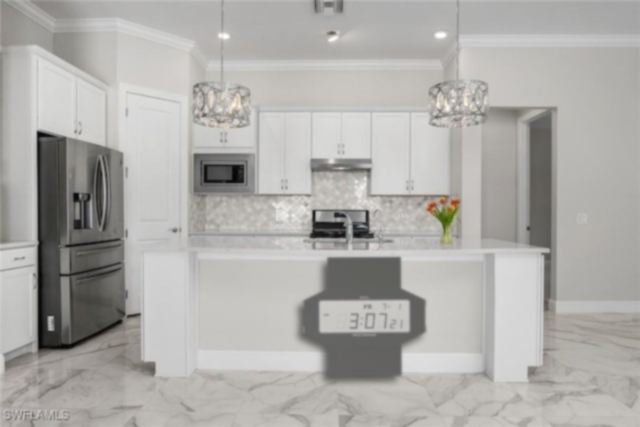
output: 3.07
